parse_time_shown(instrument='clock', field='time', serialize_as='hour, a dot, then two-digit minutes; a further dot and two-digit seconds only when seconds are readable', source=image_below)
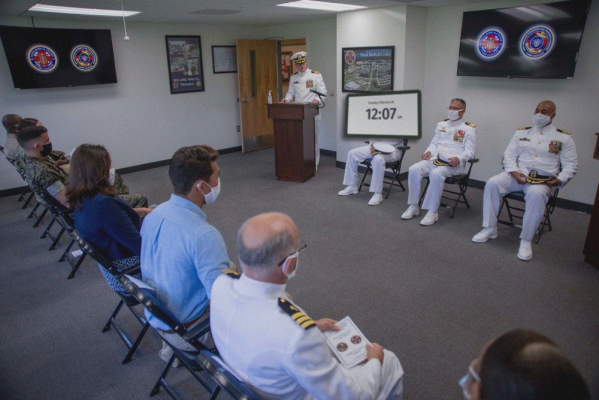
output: 12.07
